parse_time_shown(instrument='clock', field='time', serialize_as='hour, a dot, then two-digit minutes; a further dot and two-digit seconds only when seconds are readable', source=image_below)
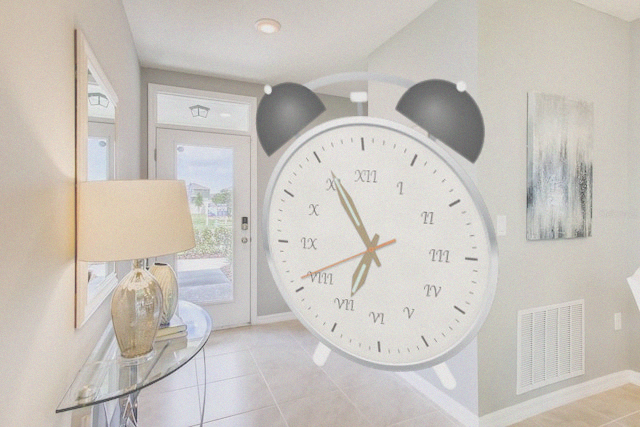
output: 6.55.41
